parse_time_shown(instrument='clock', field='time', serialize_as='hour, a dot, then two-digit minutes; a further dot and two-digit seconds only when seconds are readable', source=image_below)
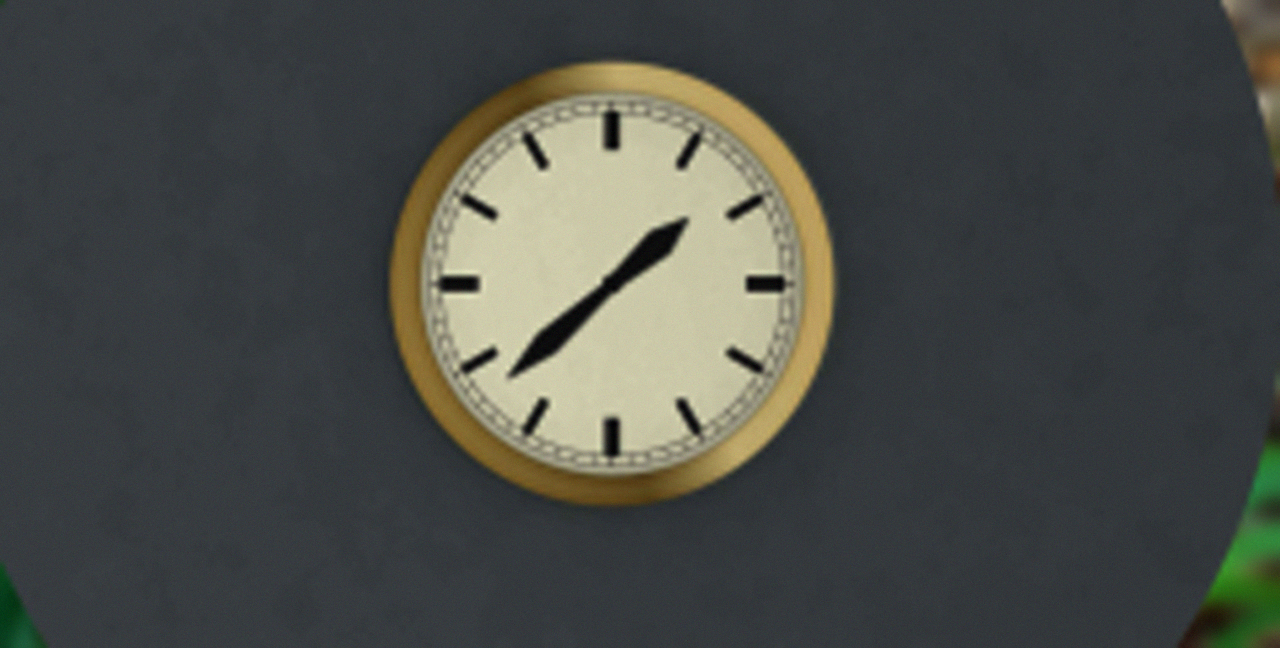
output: 1.38
